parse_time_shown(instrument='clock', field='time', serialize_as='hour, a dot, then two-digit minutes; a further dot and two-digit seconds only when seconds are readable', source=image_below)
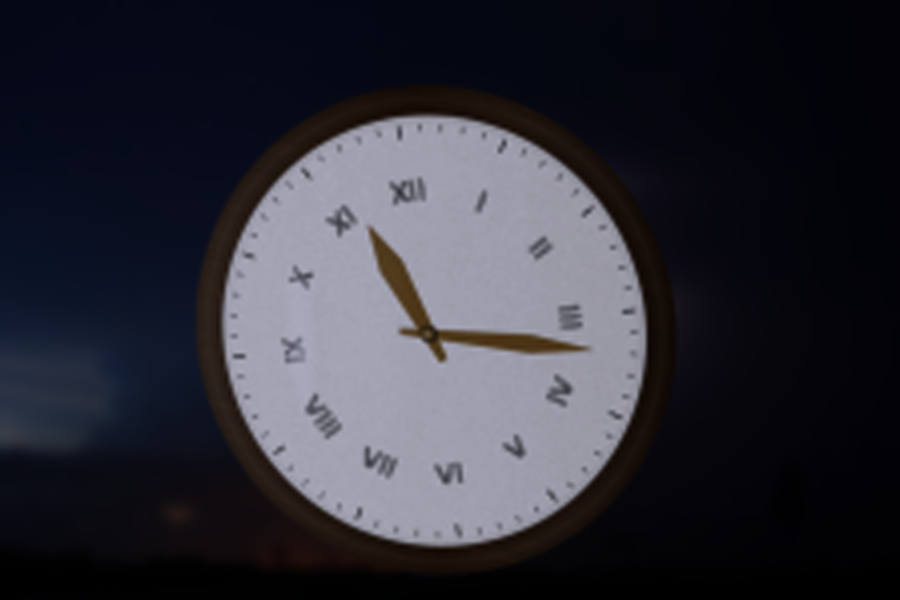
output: 11.17
